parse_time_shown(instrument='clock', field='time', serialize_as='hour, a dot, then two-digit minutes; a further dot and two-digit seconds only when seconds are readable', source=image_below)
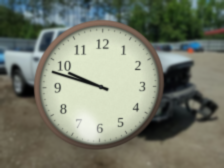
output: 9.48
